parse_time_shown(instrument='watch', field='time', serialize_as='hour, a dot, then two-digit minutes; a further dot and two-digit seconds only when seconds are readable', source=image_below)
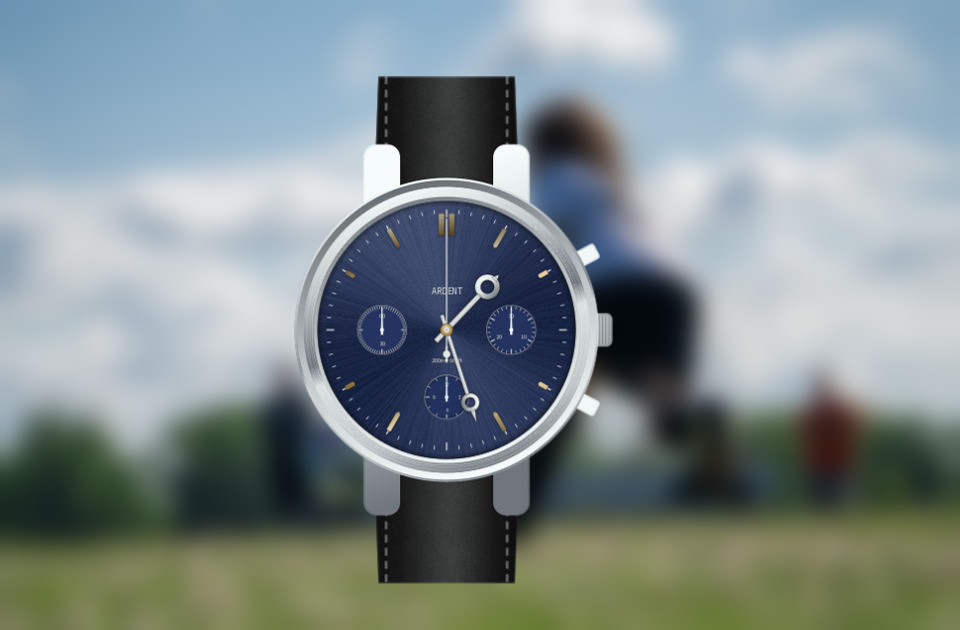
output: 1.27
